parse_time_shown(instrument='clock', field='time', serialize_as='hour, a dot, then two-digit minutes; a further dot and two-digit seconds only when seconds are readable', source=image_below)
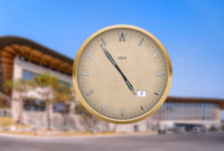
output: 4.54
